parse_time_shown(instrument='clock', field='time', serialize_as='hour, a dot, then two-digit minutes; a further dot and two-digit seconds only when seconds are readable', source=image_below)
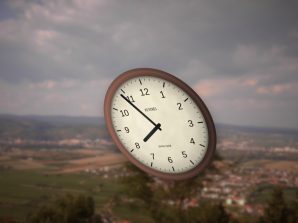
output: 7.54
